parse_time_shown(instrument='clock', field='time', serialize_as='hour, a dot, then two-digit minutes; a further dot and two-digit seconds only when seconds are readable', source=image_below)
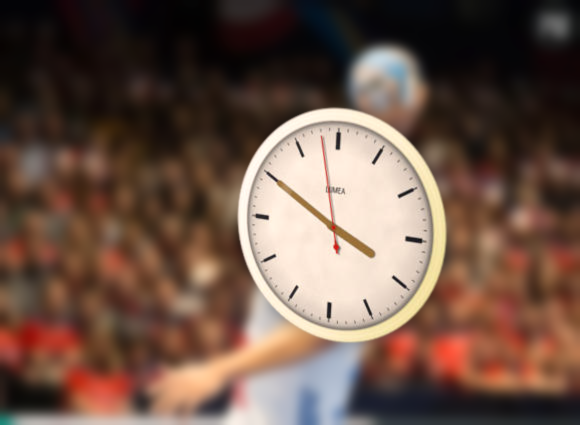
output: 3.49.58
